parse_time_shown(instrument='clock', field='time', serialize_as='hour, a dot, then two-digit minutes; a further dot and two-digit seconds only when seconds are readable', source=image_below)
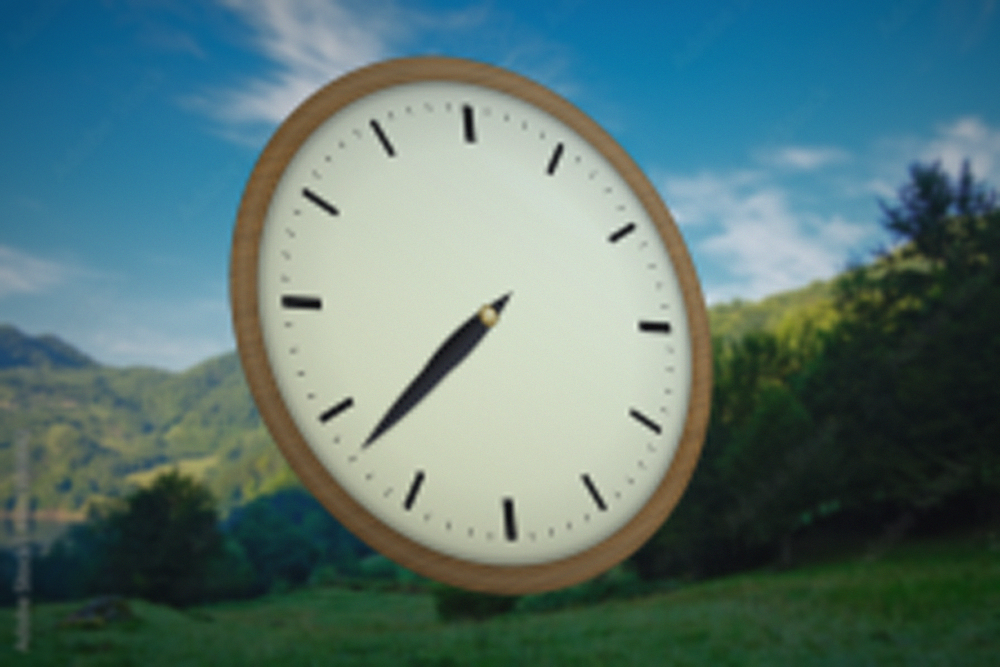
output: 7.38
